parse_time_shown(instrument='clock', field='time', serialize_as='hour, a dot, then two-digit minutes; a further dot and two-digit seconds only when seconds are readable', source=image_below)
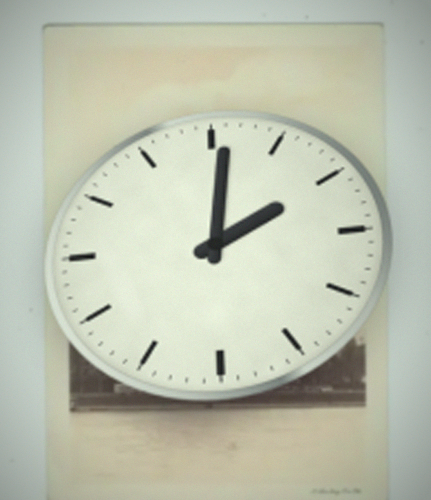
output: 2.01
